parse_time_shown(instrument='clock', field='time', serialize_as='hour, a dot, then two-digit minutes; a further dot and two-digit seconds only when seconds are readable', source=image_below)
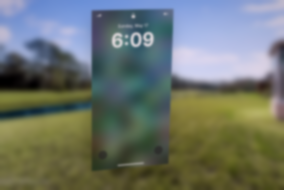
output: 6.09
